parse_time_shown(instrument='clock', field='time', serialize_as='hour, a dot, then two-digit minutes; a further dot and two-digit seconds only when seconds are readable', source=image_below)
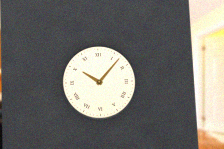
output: 10.07
